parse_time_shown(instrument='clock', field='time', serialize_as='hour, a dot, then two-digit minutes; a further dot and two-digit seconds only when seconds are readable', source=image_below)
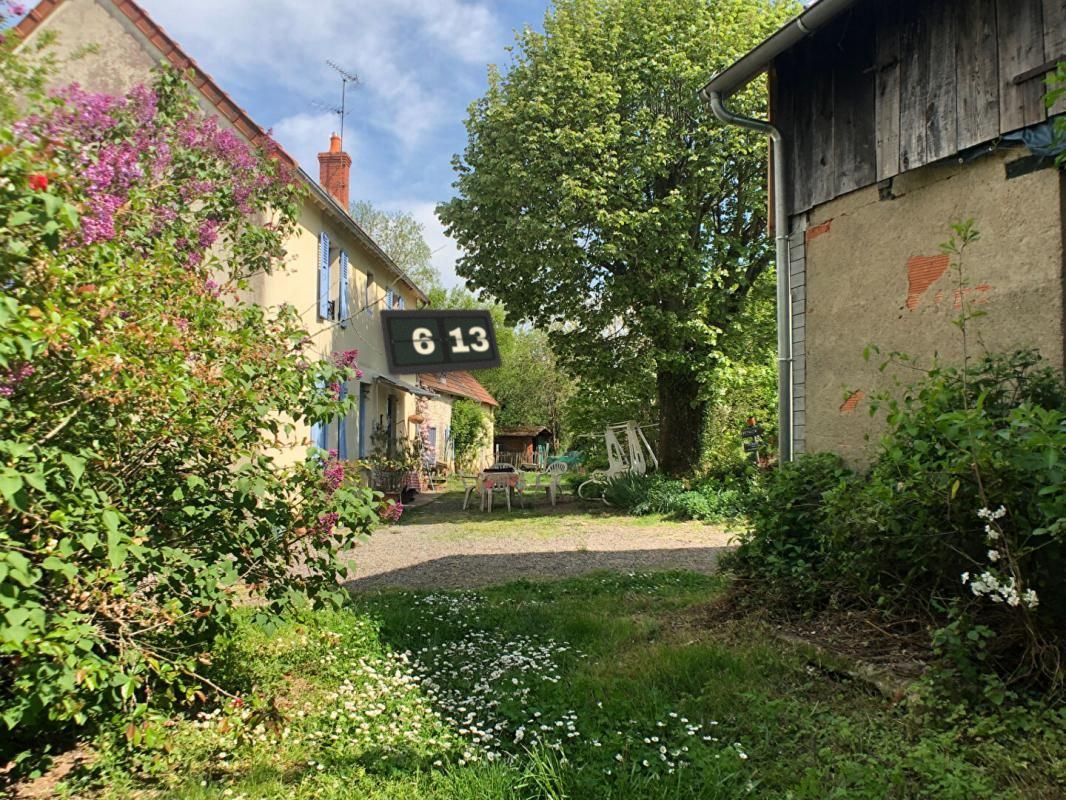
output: 6.13
